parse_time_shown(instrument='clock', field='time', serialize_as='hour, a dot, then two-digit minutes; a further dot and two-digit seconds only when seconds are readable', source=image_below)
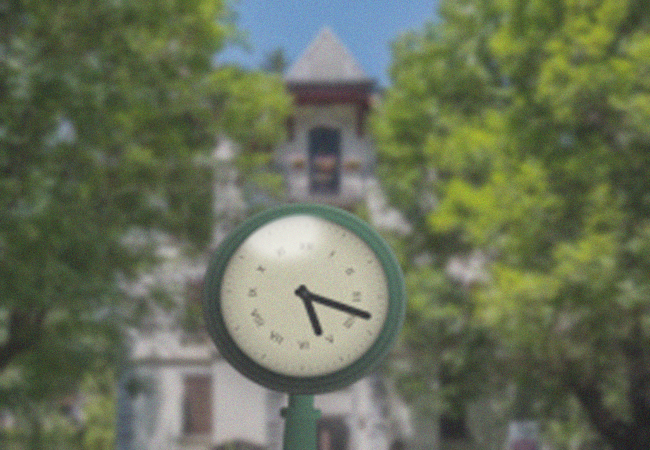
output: 5.18
